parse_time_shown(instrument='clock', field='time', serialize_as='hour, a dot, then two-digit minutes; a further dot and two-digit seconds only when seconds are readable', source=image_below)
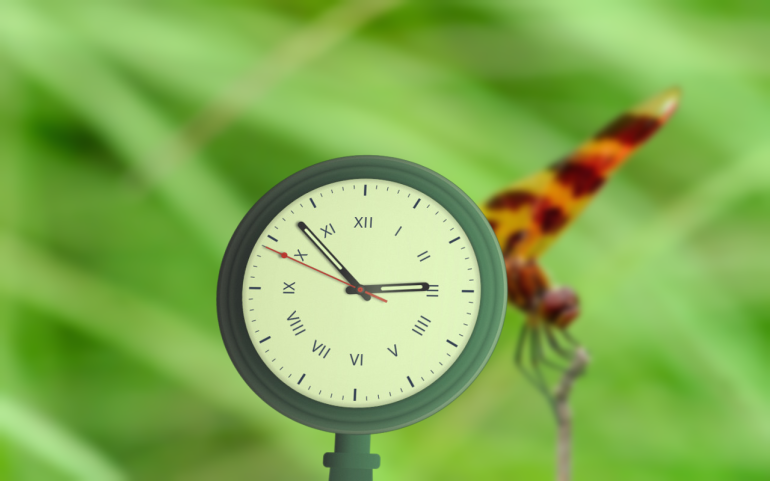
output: 2.52.49
